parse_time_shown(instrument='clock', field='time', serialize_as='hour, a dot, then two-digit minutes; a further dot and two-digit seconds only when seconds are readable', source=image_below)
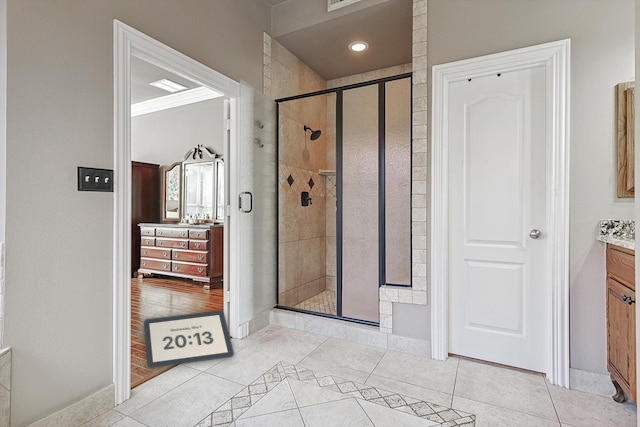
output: 20.13
